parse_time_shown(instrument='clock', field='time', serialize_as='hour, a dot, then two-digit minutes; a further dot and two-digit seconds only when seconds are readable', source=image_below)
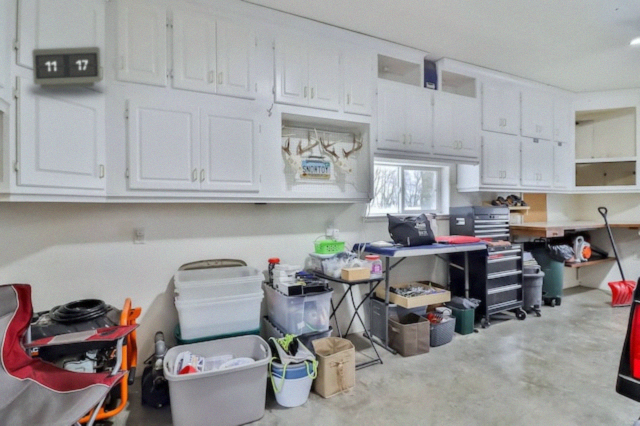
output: 11.17
